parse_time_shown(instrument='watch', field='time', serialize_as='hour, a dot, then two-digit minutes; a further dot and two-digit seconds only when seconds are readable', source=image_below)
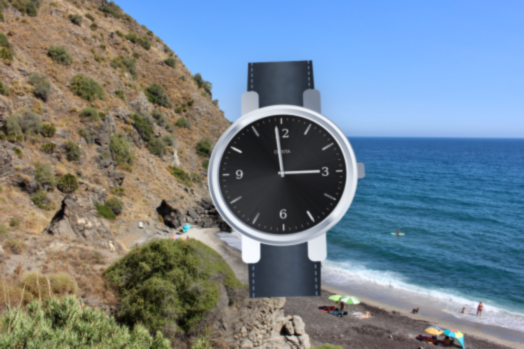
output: 2.59
